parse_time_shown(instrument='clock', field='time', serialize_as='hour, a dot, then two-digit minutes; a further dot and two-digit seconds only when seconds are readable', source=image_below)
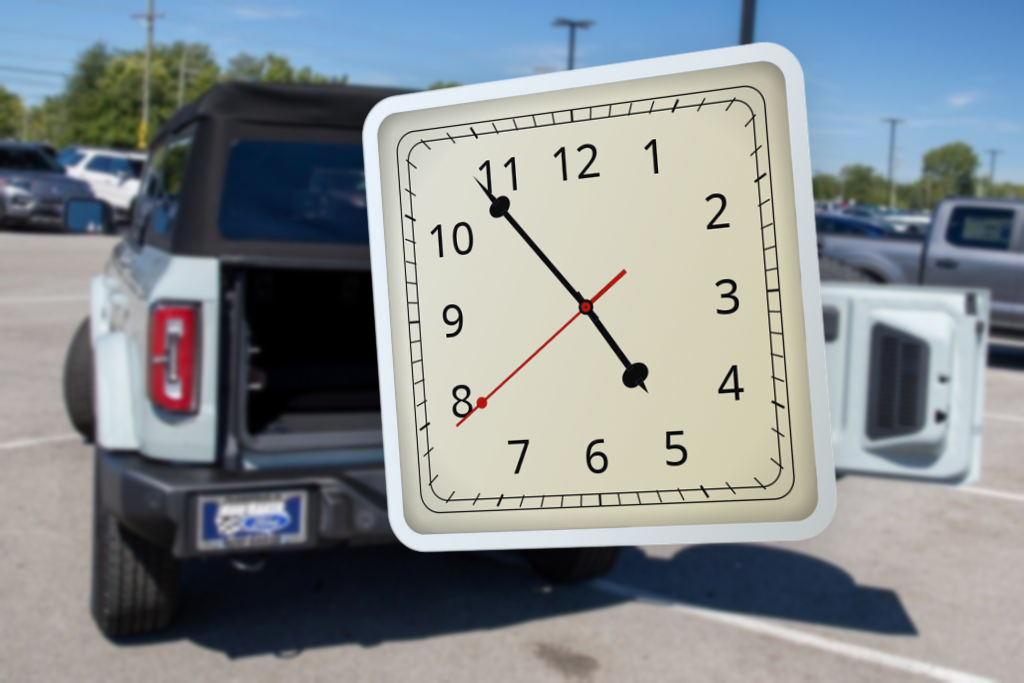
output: 4.53.39
